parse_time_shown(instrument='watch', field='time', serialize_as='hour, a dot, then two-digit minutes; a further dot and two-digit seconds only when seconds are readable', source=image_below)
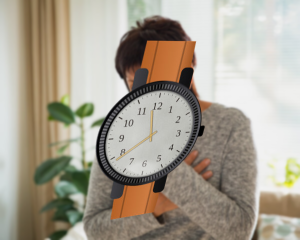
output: 11.39
